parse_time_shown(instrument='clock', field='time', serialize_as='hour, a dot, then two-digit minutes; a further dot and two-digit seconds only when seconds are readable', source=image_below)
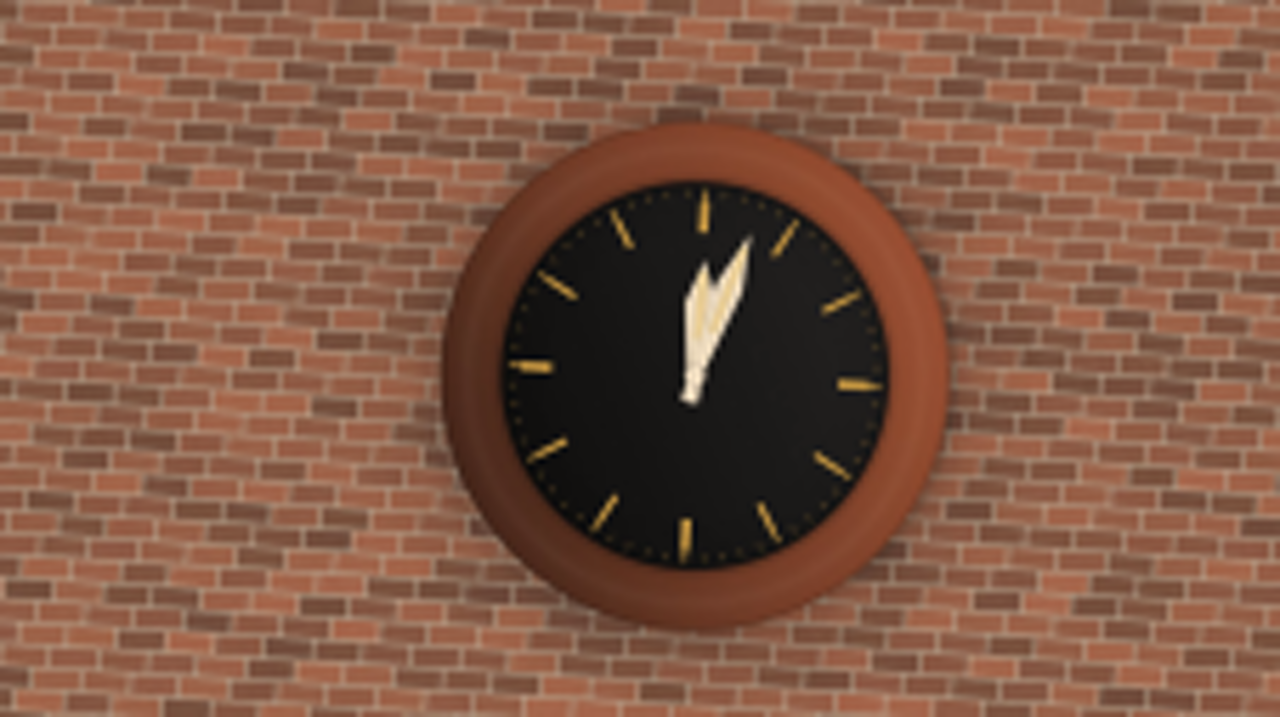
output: 12.03
